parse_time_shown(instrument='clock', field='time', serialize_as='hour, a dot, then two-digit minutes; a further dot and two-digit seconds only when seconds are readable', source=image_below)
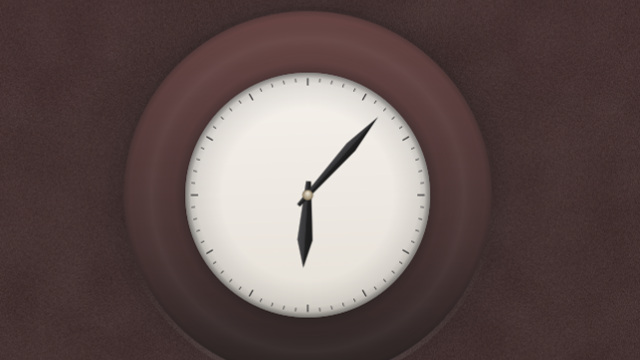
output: 6.07
